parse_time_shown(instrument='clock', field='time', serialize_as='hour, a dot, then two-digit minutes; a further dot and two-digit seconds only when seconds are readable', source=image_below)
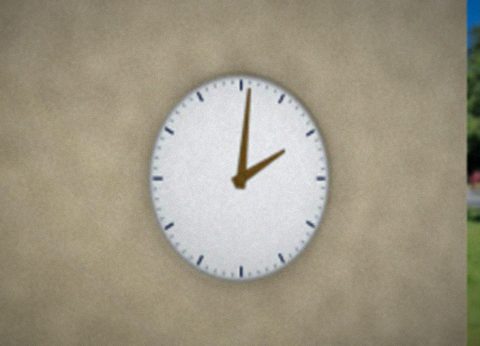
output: 2.01
